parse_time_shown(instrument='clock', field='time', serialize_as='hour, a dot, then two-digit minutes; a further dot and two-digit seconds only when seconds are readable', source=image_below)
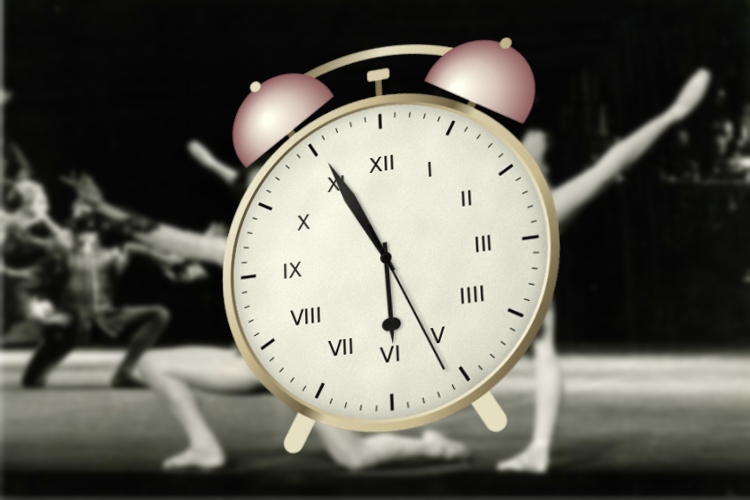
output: 5.55.26
